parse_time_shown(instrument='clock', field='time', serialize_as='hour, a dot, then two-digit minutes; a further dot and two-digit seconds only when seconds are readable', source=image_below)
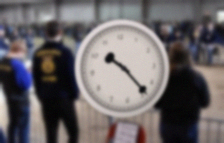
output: 10.24
